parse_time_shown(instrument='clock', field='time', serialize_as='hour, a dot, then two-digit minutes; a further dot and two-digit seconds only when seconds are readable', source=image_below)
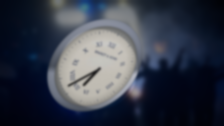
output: 6.37
